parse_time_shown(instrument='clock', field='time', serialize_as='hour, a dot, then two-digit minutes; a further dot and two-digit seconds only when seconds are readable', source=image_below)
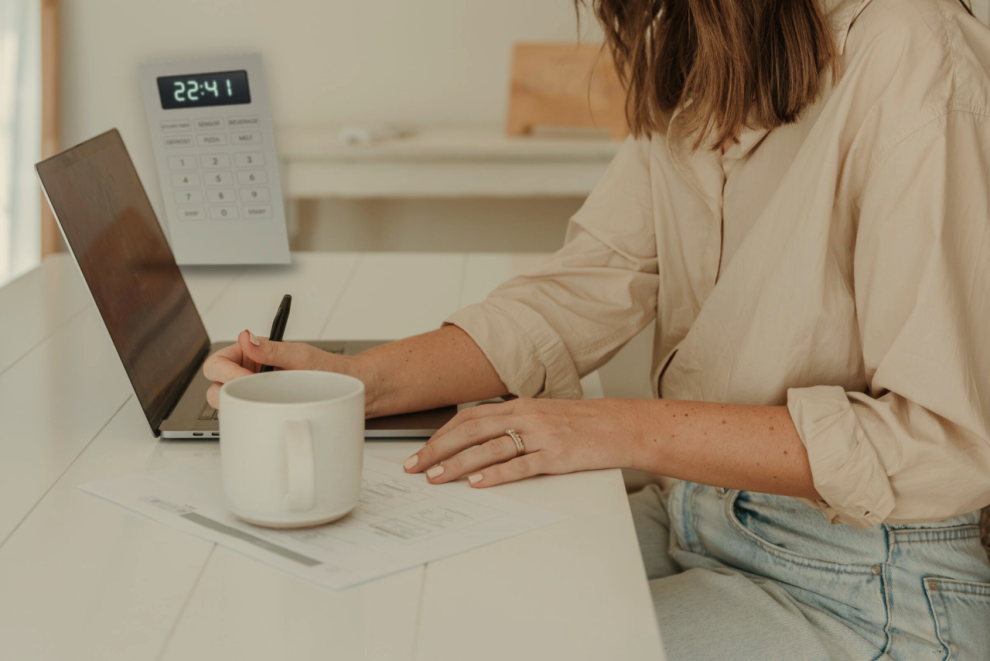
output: 22.41
